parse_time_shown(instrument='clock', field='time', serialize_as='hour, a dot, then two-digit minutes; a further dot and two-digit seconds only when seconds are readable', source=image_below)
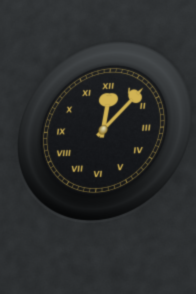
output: 12.07
